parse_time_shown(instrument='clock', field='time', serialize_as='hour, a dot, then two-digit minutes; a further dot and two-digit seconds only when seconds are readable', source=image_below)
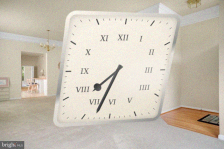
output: 7.33
